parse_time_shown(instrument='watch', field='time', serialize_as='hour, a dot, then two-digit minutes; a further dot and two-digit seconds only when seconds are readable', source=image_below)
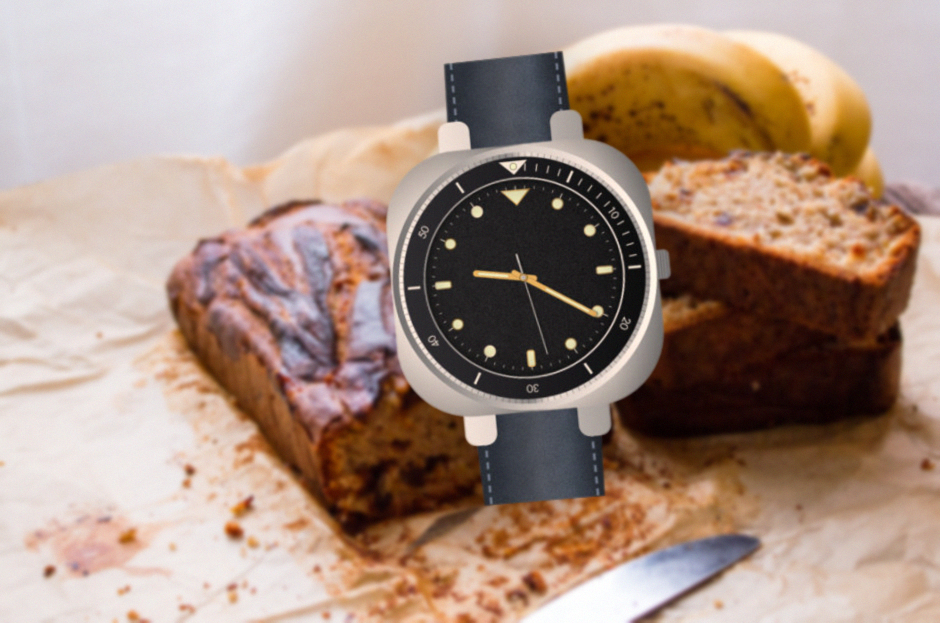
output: 9.20.28
